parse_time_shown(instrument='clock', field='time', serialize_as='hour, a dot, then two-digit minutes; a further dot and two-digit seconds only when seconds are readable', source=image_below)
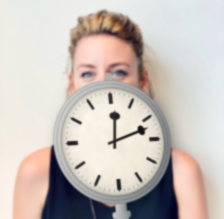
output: 12.12
